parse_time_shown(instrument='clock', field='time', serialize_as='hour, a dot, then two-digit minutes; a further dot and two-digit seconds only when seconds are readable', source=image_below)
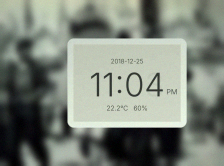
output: 11.04
